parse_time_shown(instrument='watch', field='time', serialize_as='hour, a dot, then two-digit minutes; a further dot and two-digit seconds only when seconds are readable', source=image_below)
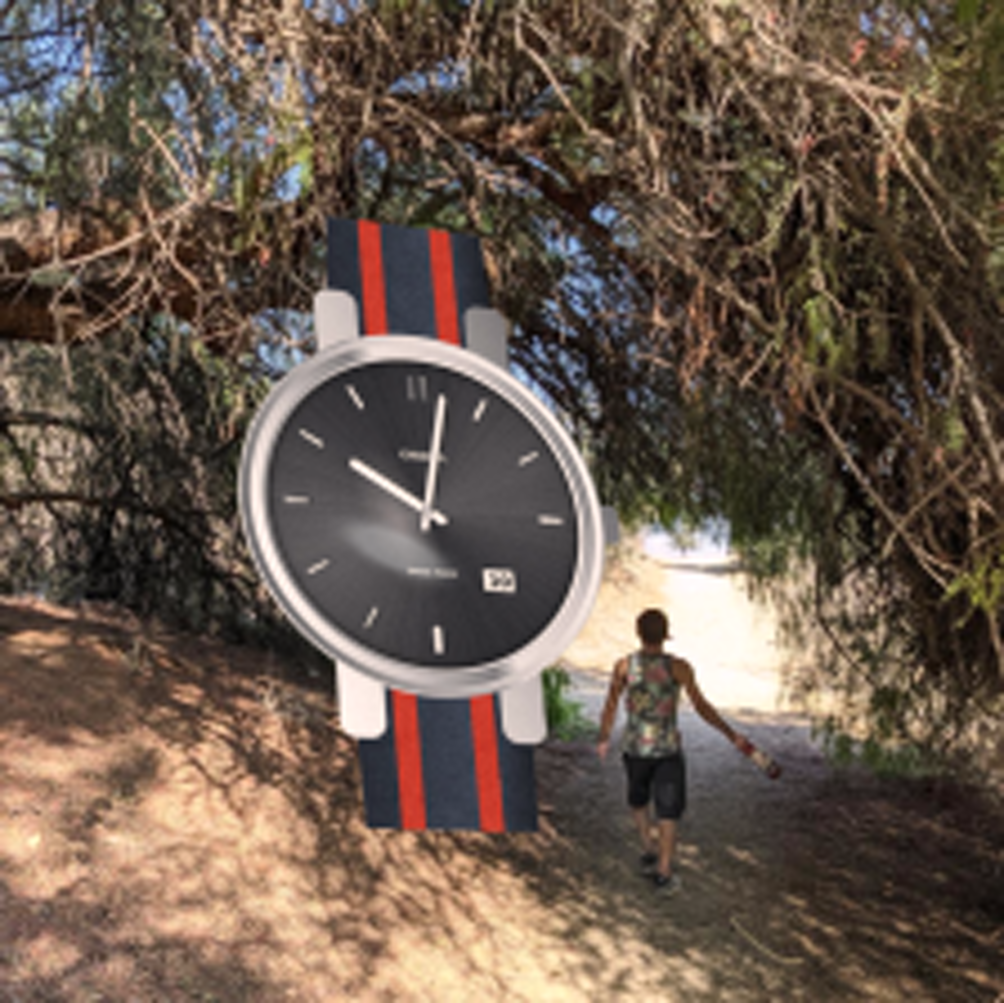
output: 10.02
